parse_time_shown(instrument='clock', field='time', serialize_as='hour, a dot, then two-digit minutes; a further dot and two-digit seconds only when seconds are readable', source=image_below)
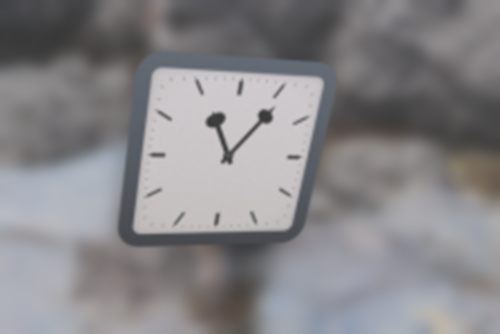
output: 11.06
